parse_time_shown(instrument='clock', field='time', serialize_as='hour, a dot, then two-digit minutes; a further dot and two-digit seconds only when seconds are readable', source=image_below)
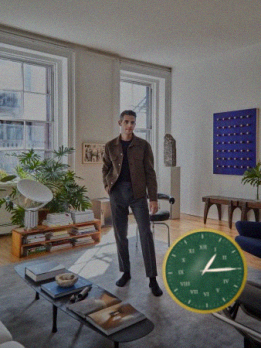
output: 1.15
